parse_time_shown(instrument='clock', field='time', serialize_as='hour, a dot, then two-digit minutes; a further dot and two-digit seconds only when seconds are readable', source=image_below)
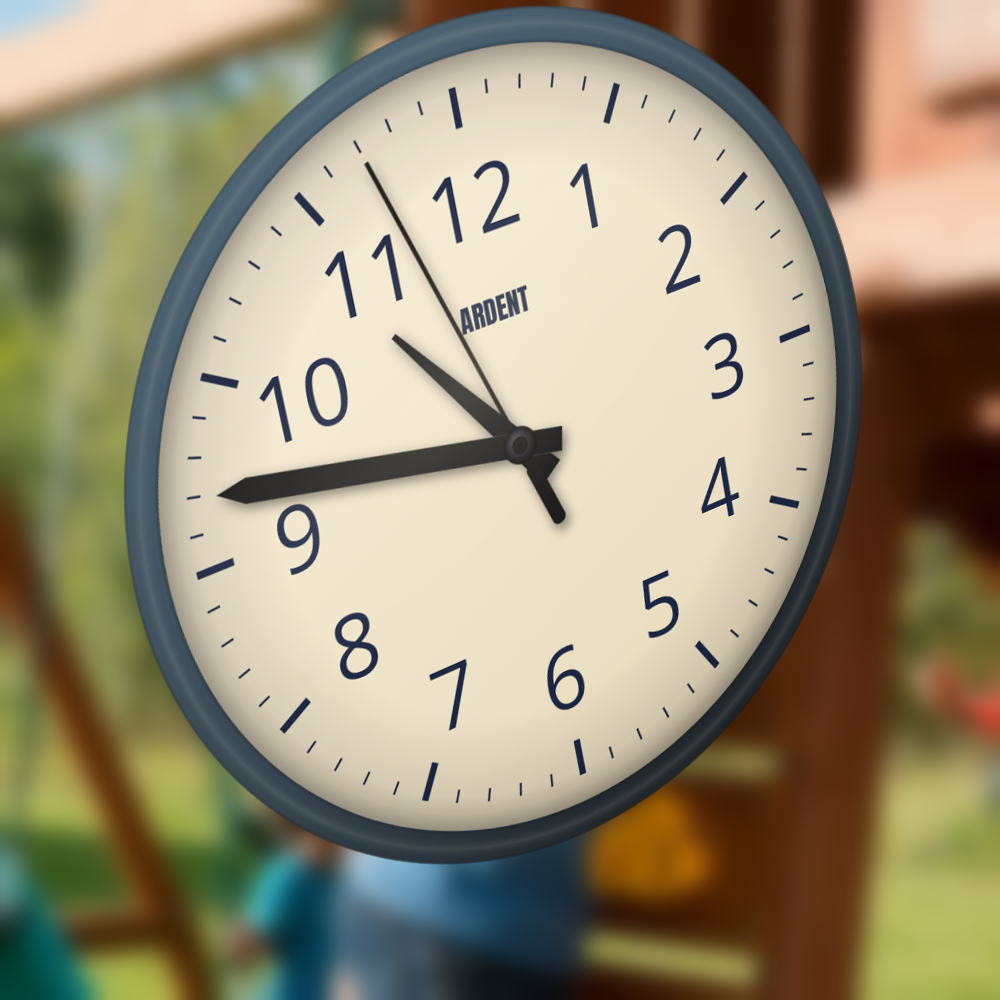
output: 10.46.57
